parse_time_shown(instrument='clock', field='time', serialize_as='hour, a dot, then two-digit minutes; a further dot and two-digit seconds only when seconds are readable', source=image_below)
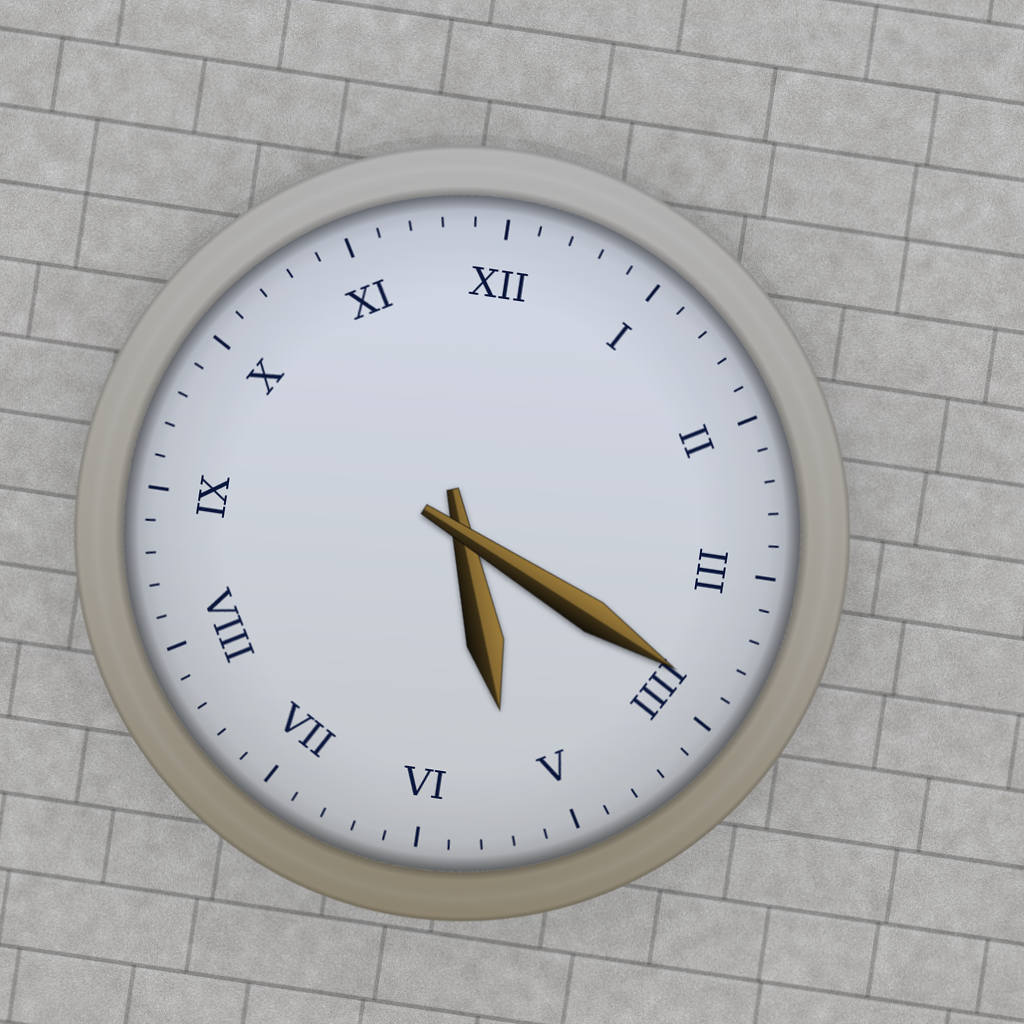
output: 5.19
